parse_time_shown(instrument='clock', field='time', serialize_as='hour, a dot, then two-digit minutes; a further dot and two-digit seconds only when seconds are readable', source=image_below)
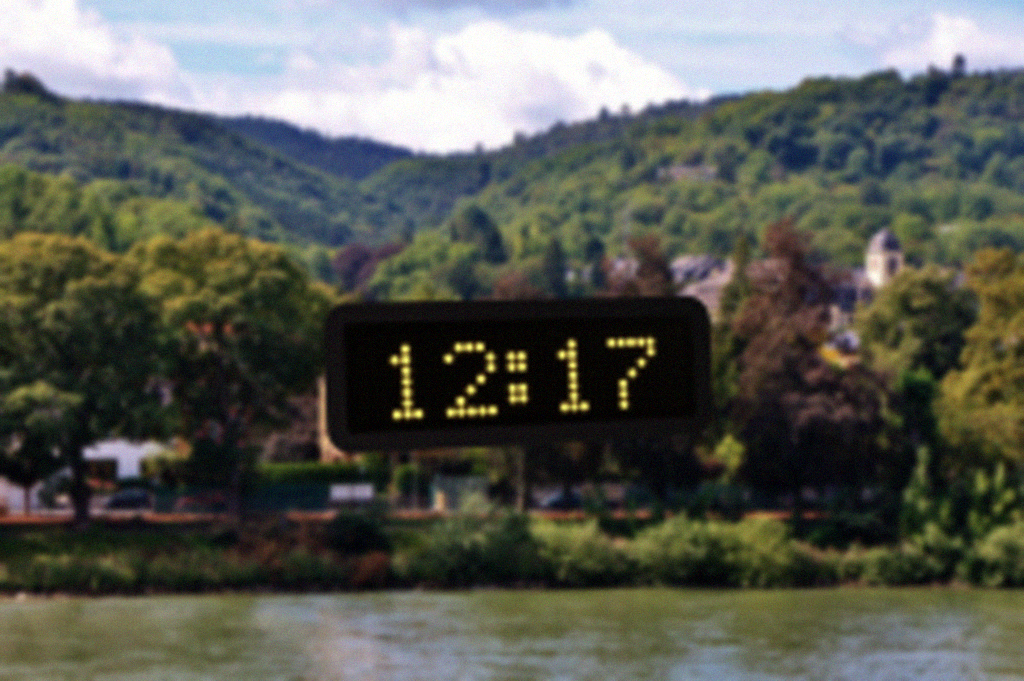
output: 12.17
